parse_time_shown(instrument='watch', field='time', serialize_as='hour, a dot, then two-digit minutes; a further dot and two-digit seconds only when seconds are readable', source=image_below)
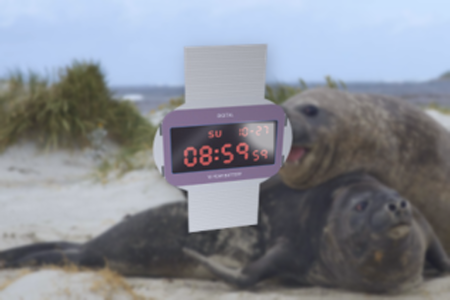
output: 8.59.59
